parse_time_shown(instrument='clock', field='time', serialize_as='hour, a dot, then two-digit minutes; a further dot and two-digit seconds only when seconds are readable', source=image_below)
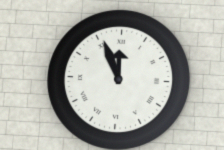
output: 11.56
